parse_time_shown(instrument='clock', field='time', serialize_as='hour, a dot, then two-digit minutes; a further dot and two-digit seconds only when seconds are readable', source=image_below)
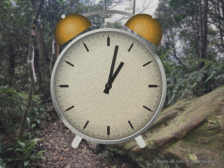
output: 1.02
